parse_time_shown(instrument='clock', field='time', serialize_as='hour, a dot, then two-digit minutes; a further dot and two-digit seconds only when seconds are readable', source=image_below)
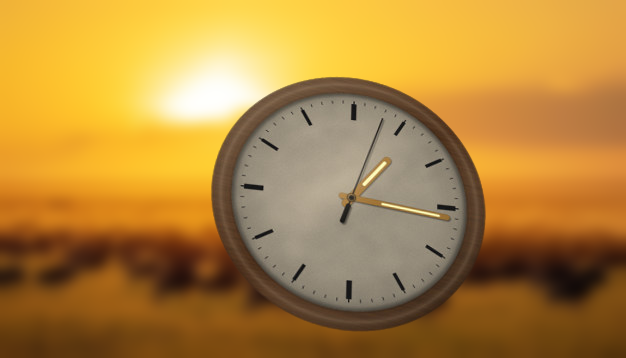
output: 1.16.03
